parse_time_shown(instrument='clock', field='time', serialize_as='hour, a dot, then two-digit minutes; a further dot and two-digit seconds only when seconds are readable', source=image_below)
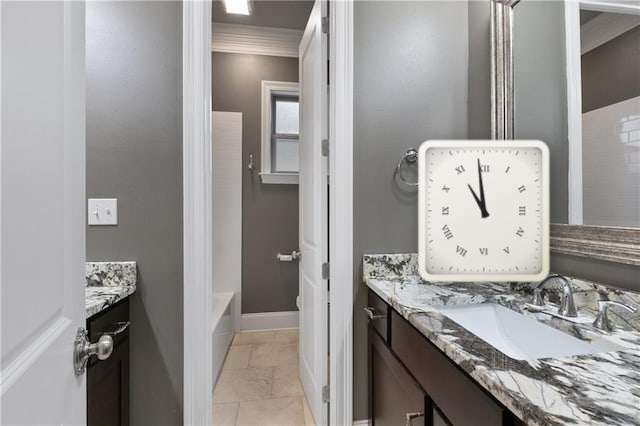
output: 10.59
